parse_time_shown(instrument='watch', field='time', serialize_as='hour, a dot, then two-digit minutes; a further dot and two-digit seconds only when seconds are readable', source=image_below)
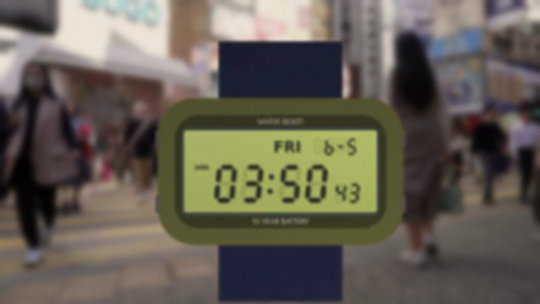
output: 3.50.43
